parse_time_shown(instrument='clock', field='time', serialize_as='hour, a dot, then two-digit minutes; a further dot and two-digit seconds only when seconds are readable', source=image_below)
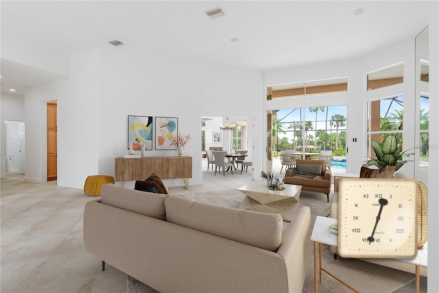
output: 12.33
